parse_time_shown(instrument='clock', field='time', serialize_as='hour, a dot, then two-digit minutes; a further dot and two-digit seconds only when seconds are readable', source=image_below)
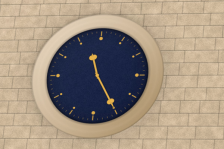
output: 11.25
